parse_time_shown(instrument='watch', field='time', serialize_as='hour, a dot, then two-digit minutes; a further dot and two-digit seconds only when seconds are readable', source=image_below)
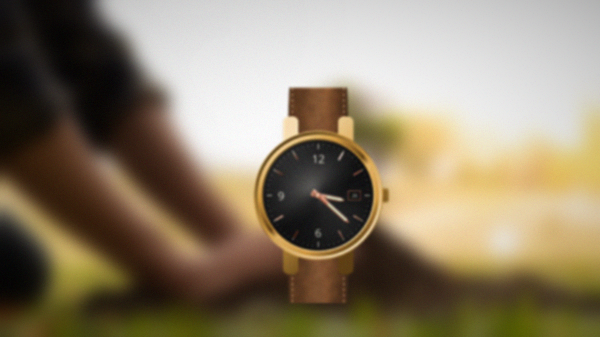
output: 3.22
